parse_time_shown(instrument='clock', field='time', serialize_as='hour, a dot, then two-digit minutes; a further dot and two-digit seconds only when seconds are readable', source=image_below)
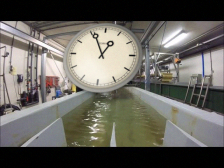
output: 12.56
